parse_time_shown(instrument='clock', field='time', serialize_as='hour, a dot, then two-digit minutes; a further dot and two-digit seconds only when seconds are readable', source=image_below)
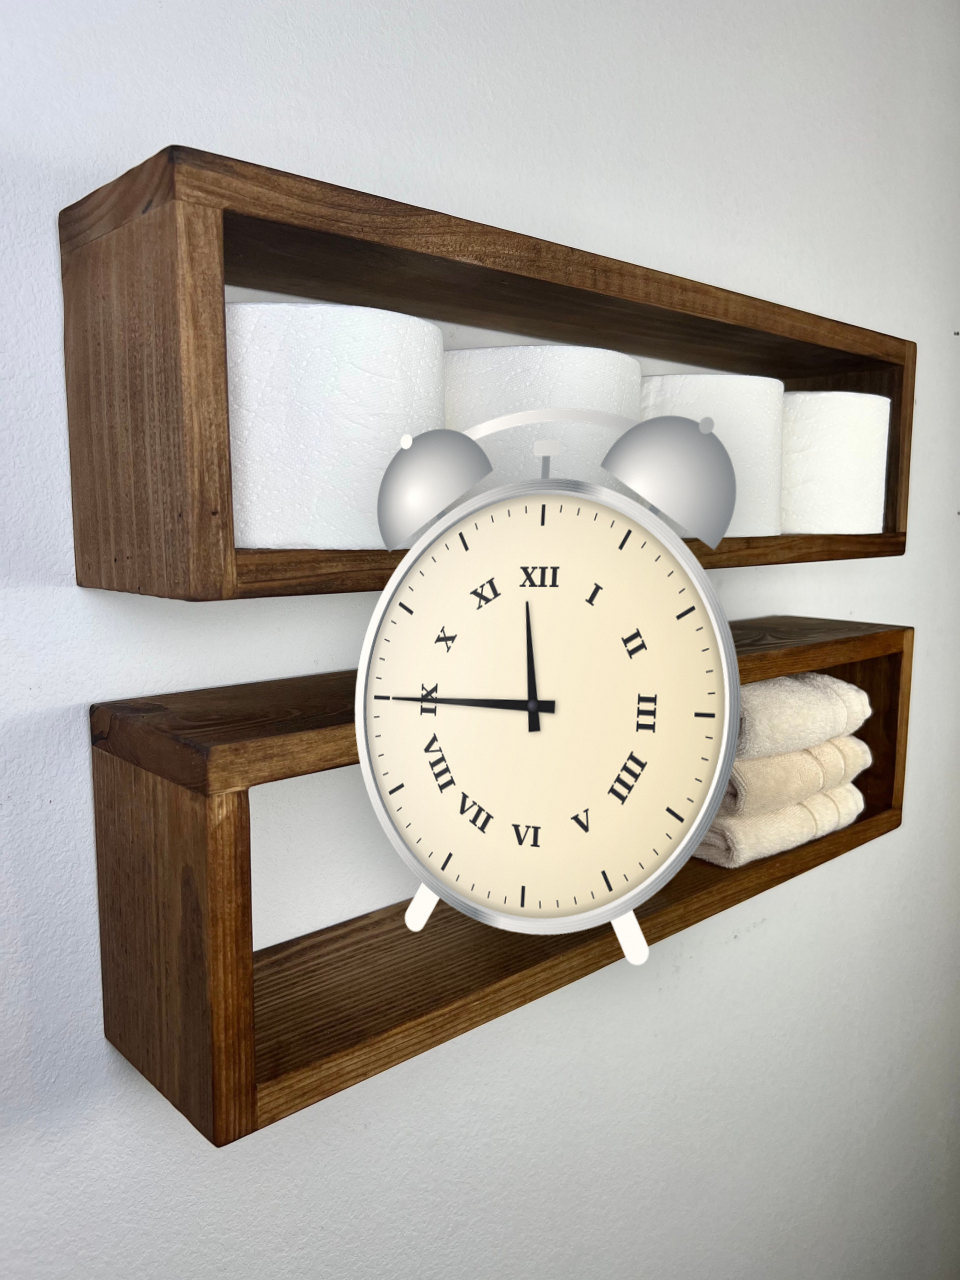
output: 11.45
